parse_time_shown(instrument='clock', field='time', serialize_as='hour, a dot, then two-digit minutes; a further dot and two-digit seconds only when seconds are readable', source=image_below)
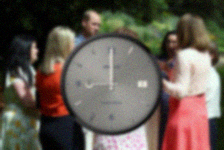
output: 9.00
